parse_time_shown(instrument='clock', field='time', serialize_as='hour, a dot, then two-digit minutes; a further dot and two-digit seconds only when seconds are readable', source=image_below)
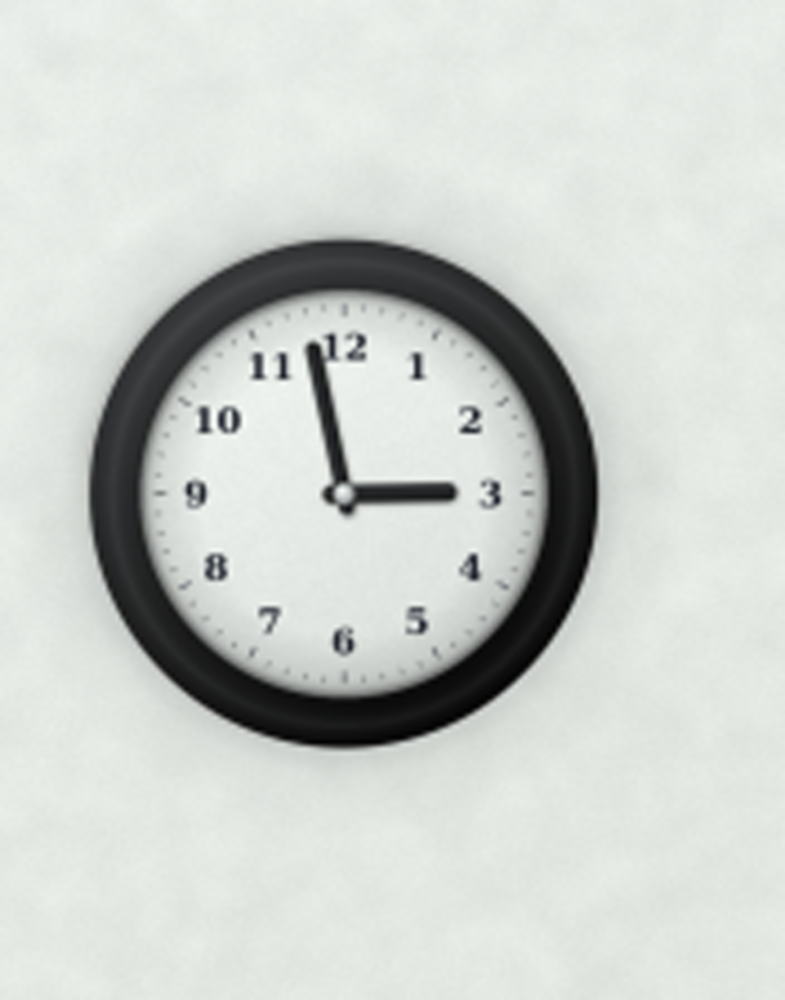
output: 2.58
